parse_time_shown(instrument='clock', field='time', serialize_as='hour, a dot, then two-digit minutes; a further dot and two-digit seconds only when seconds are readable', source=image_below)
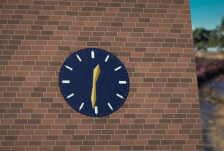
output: 12.31
